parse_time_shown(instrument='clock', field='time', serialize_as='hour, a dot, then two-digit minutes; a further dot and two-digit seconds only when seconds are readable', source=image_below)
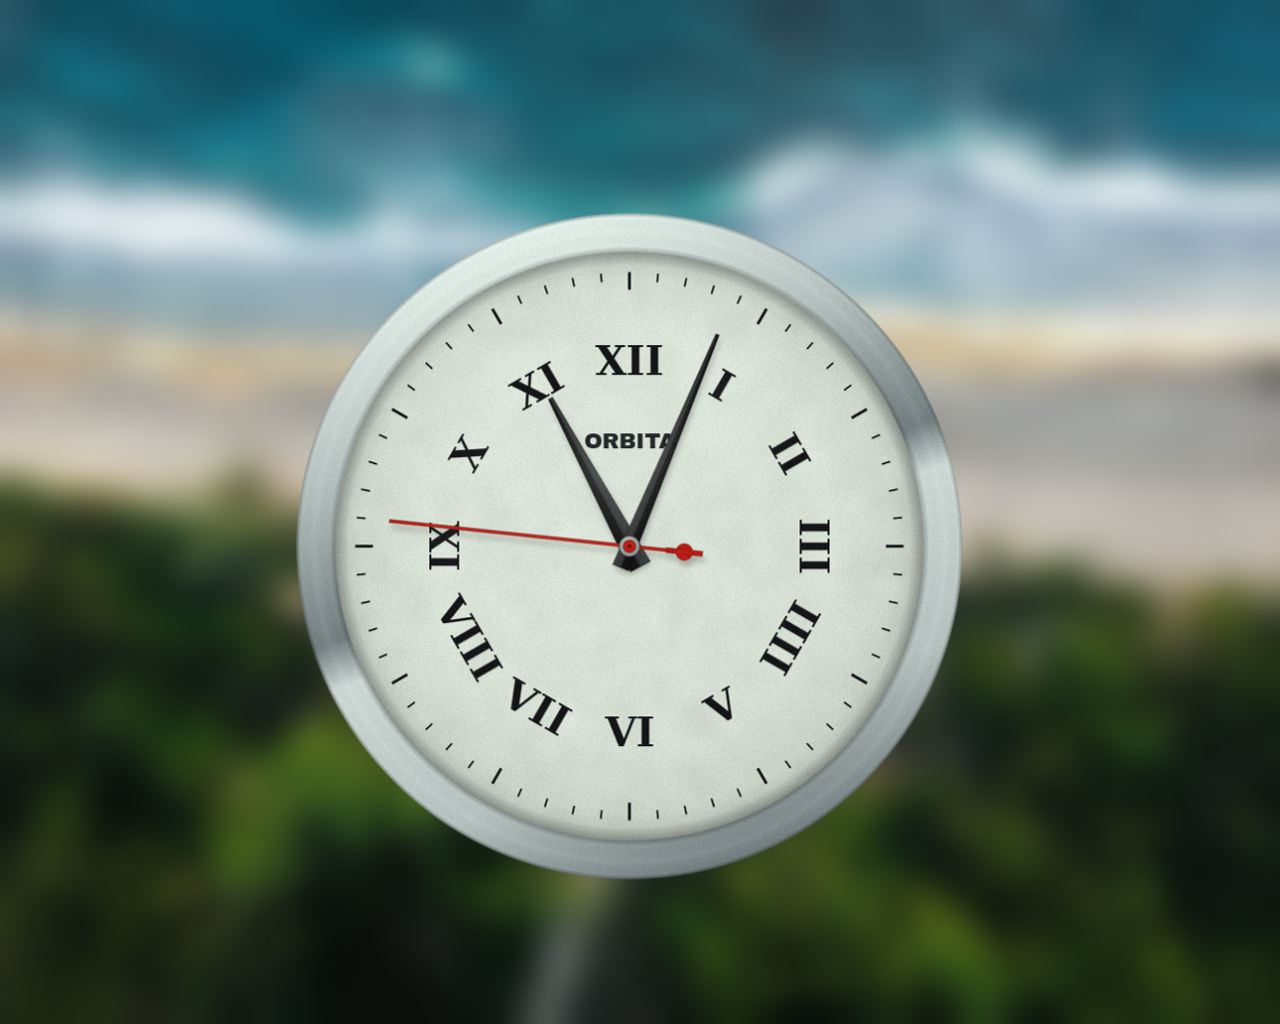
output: 11.03.46
